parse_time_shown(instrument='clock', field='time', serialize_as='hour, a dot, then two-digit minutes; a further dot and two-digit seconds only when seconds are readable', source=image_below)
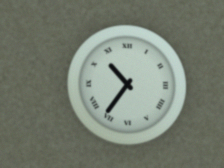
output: 10.36
